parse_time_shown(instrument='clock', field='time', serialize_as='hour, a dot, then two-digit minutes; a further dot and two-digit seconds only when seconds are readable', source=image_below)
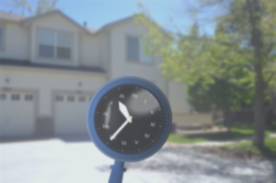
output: 10.35
